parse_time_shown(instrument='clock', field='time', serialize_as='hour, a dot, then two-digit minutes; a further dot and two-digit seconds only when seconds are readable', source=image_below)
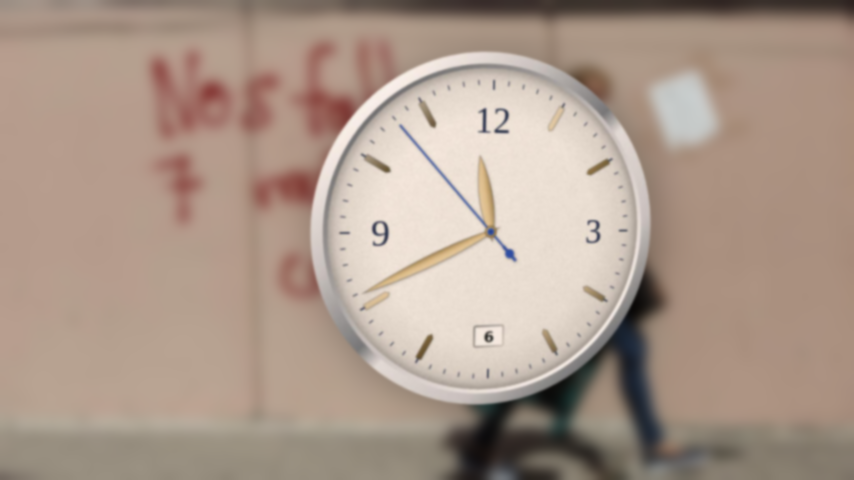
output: 11.40.53
